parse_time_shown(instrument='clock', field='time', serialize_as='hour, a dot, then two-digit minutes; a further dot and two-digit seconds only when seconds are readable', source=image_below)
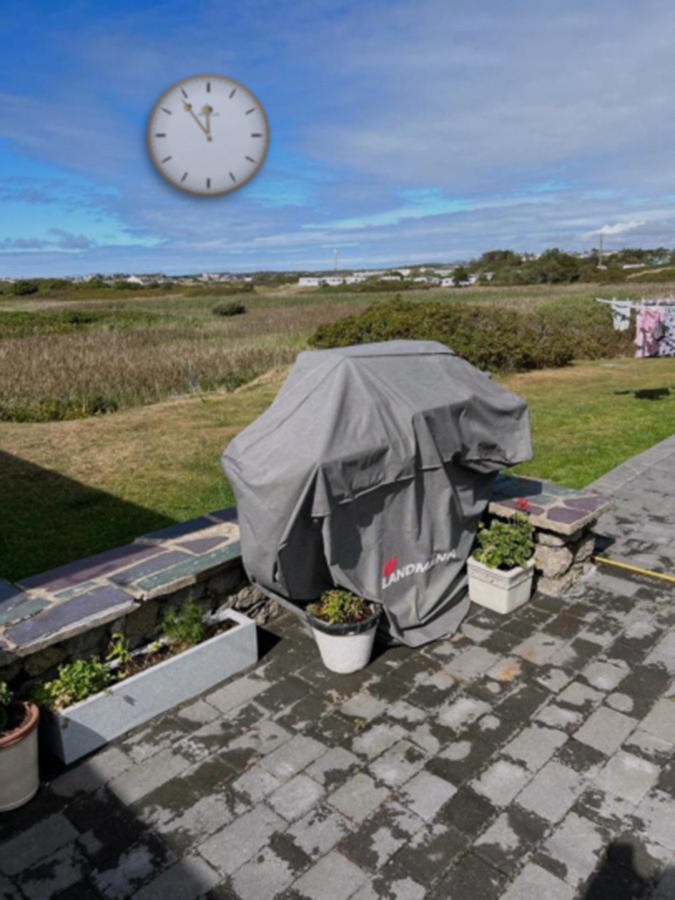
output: 11.54
